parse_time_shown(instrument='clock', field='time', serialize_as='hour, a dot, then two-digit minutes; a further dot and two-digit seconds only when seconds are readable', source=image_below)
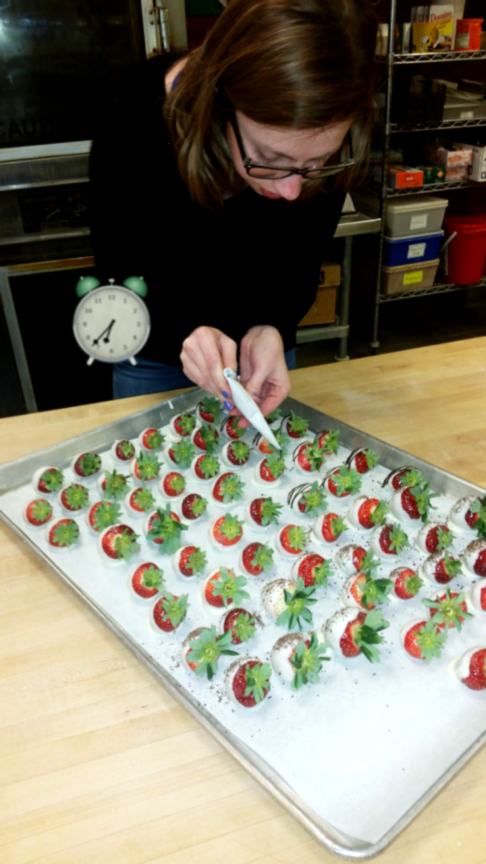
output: 6.37
